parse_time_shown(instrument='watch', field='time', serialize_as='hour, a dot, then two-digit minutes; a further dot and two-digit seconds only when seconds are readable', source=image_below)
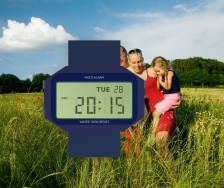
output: 20.15
